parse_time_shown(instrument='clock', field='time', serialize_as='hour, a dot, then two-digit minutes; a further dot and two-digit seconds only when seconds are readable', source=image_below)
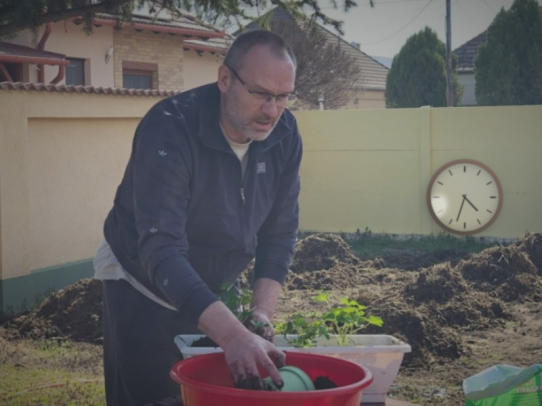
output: 4.33
